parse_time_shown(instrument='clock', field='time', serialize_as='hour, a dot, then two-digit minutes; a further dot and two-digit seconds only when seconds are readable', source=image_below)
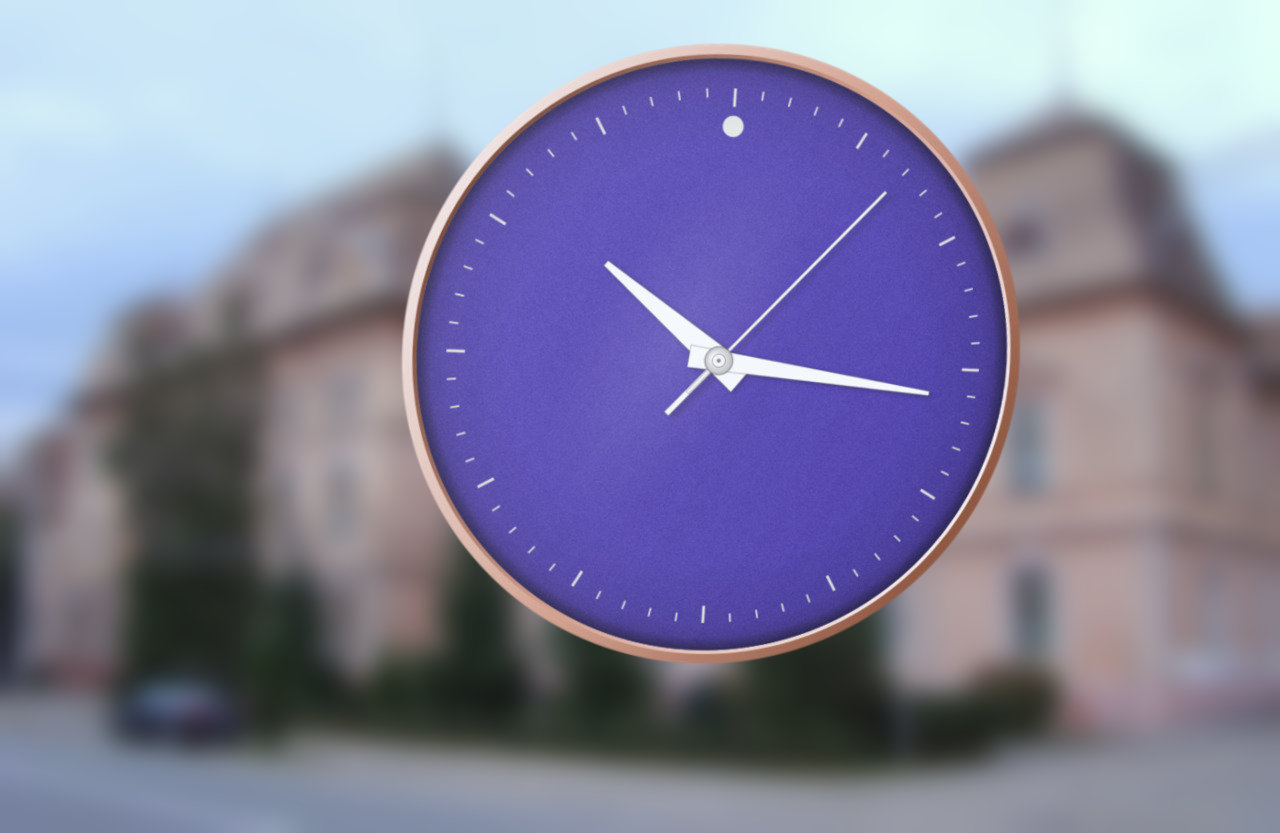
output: 10.16.07
